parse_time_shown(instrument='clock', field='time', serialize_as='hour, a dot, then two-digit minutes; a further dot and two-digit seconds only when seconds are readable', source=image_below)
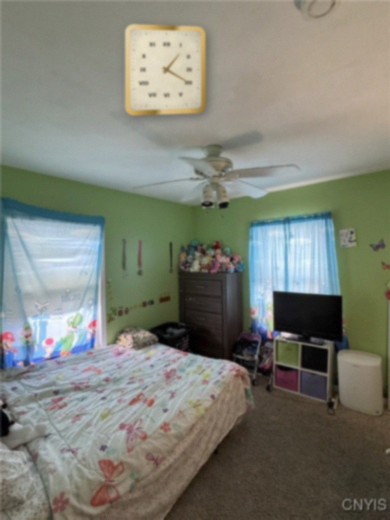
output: 1.20
